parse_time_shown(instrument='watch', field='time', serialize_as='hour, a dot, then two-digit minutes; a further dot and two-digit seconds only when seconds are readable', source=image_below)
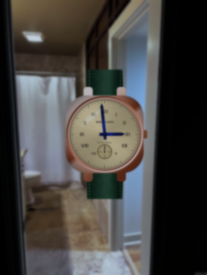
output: 2.59
